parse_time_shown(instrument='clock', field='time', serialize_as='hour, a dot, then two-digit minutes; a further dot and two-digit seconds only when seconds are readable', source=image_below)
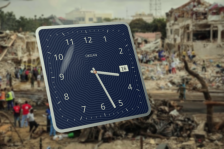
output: 3.27
